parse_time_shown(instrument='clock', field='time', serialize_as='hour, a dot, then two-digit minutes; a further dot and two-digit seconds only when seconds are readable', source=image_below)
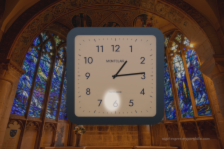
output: 1.14
